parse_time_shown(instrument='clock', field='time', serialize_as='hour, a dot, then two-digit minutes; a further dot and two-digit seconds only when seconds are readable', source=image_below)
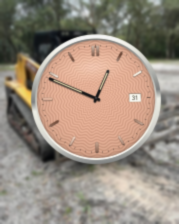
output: 12.49
